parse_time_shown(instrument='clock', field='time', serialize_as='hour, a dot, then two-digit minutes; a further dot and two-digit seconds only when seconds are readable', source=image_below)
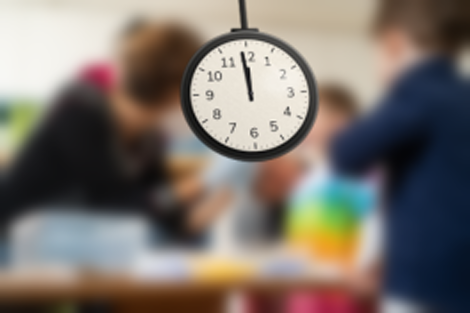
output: 11.59
